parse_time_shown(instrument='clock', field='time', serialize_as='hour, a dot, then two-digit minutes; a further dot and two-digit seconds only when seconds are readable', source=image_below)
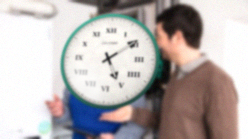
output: 5.09
